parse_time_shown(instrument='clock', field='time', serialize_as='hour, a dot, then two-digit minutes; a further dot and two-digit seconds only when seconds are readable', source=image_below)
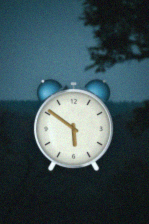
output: 5.51
